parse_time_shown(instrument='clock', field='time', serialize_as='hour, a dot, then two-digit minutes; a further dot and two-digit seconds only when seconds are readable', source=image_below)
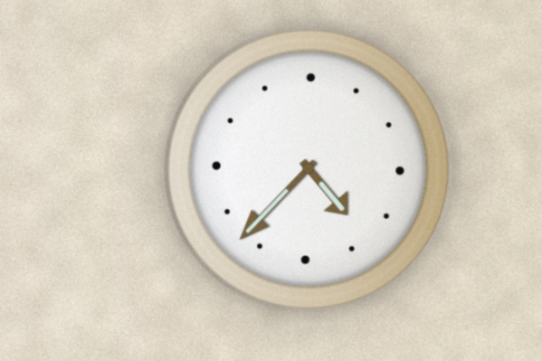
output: 4.37
